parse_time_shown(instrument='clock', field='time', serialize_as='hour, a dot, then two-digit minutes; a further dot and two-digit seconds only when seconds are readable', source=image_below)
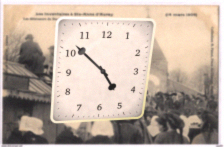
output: 4.52
